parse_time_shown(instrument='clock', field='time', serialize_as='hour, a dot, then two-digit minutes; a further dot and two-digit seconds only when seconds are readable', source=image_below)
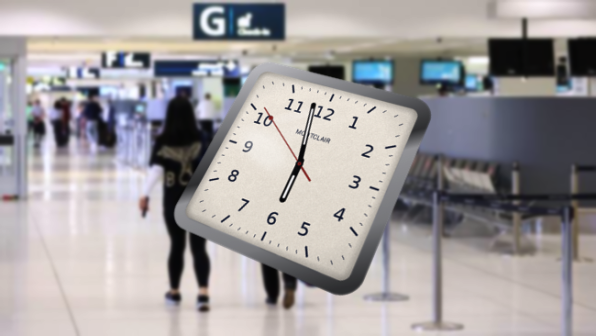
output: 5.57.51
